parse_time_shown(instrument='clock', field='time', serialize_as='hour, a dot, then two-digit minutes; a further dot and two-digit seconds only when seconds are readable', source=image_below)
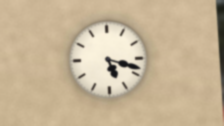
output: 5.18
